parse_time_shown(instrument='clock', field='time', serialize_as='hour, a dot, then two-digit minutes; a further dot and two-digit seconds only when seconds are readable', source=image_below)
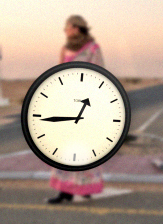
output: 12.44
